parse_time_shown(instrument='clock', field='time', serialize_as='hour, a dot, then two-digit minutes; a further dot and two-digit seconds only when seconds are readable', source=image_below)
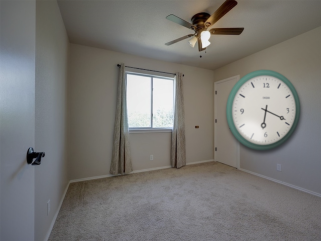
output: 6.19
